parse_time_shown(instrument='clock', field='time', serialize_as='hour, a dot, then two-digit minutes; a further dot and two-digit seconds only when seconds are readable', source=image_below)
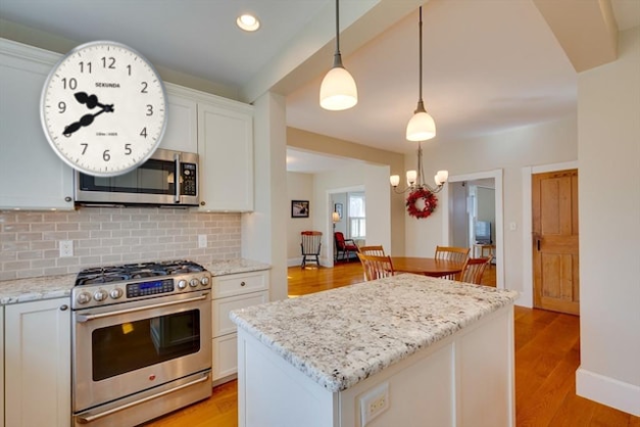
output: 9.40
